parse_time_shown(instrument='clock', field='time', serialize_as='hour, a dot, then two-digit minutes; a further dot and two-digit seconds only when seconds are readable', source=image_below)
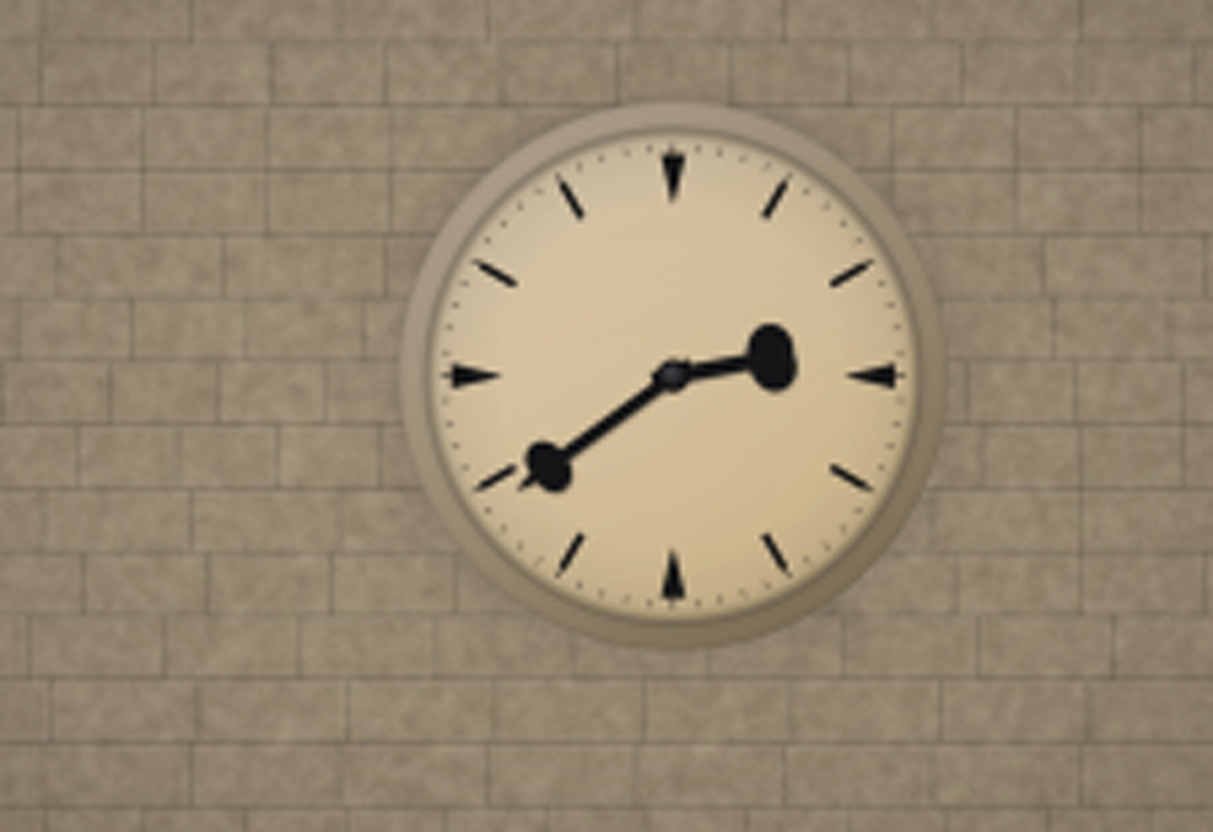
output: 2.39
